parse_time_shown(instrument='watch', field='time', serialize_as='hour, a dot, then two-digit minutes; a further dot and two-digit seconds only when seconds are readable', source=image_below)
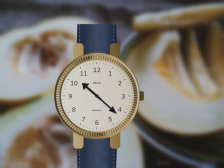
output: 10.22
